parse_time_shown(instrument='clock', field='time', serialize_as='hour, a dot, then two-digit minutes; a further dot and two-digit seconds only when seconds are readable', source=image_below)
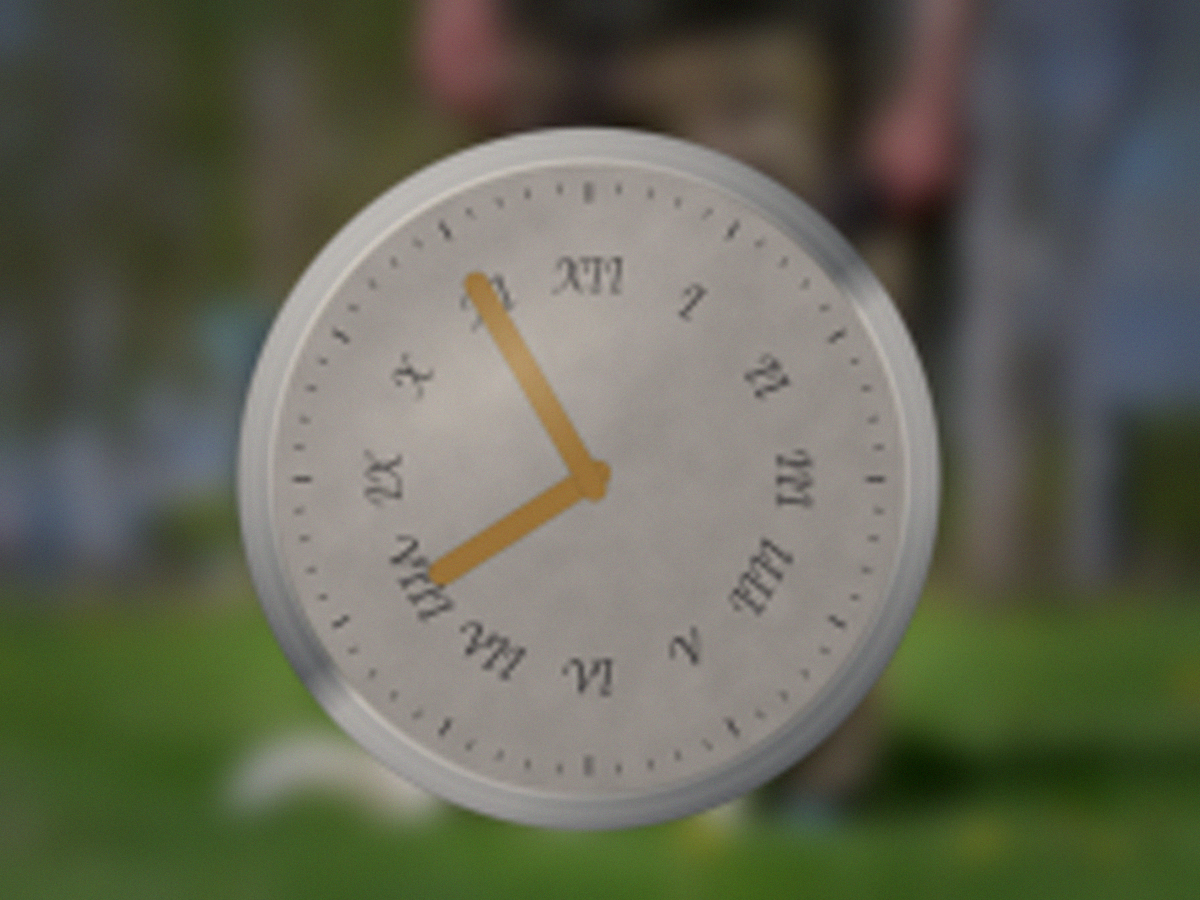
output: 7.55
